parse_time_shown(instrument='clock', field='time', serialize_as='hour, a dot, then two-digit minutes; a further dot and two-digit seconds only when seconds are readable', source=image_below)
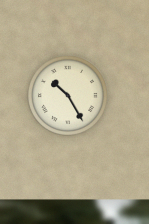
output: 10.25
